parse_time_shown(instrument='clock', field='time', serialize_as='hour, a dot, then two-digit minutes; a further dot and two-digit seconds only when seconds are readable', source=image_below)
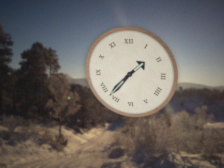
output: 1.37
